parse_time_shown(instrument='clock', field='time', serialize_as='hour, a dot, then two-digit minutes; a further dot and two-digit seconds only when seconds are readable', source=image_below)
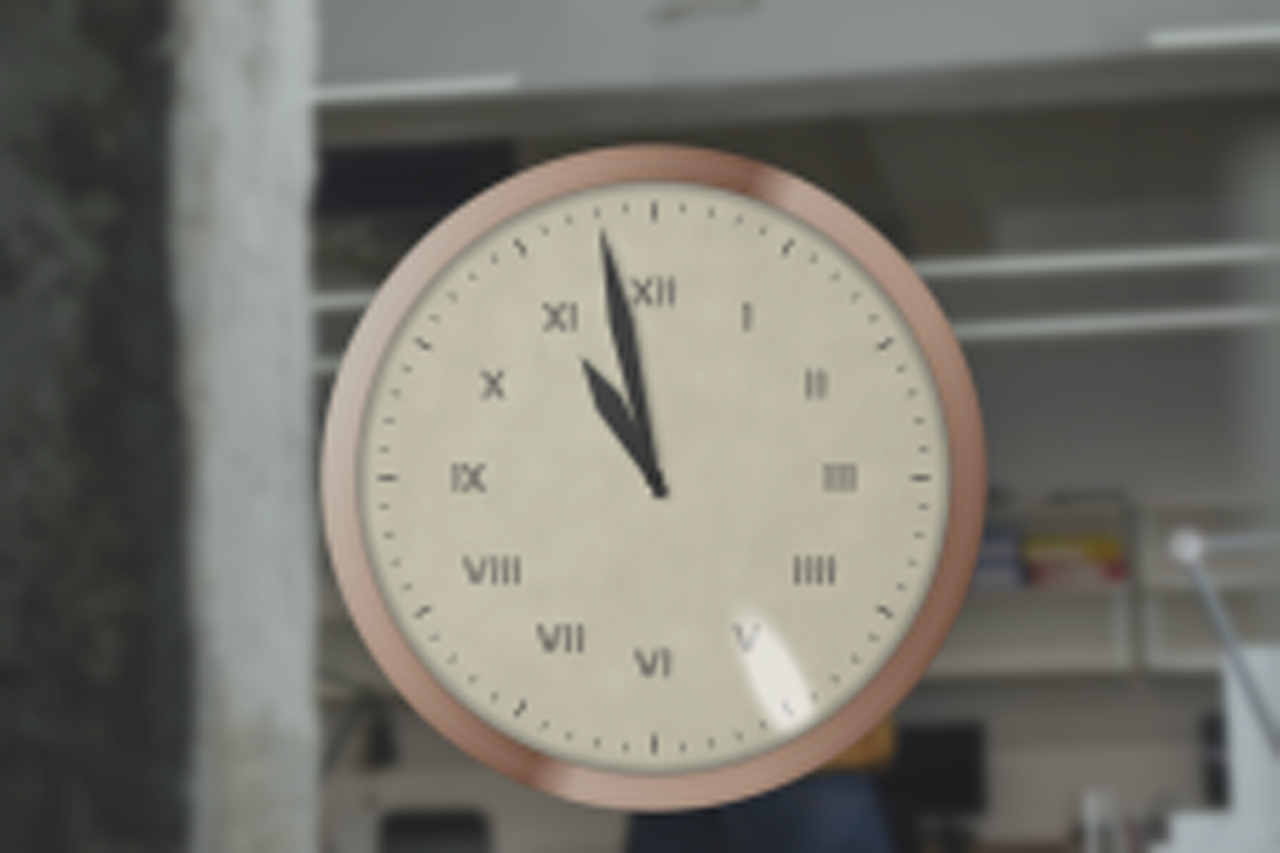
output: 10.58
